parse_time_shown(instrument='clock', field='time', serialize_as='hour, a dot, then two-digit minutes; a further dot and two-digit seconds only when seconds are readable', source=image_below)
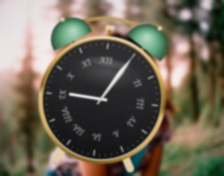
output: 9.05
